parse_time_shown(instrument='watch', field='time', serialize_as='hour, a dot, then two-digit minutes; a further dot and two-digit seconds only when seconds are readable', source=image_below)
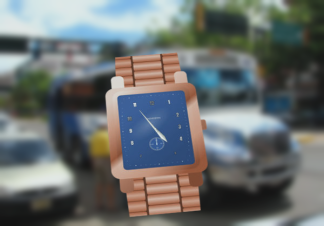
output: 4.55
